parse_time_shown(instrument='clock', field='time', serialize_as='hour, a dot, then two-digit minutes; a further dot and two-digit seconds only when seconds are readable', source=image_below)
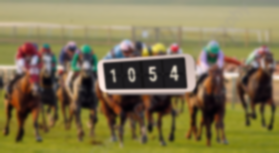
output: 10.54
